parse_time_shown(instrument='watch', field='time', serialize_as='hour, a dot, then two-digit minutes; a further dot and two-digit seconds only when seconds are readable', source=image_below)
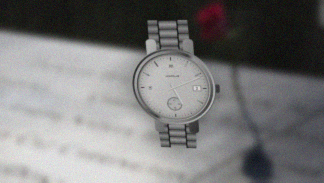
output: 5.11
